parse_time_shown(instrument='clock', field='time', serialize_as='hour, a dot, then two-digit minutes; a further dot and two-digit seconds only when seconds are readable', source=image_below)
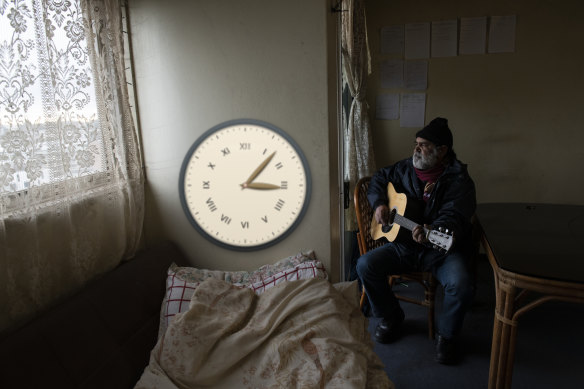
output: 3.07
